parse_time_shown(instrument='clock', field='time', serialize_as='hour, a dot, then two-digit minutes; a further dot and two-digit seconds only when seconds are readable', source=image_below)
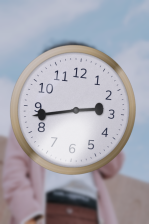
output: 2.43
